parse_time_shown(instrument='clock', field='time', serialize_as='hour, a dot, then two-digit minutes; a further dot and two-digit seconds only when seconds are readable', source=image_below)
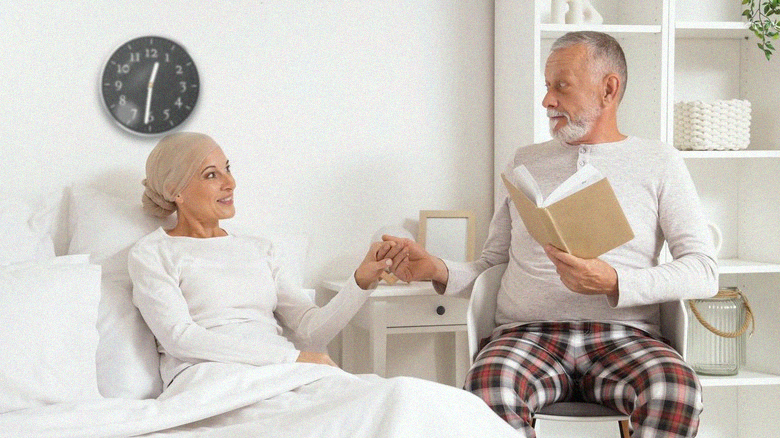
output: 12.31
